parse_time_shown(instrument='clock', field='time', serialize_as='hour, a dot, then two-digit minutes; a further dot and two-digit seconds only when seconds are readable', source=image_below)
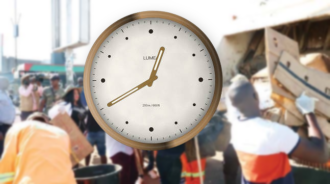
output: 12.40
